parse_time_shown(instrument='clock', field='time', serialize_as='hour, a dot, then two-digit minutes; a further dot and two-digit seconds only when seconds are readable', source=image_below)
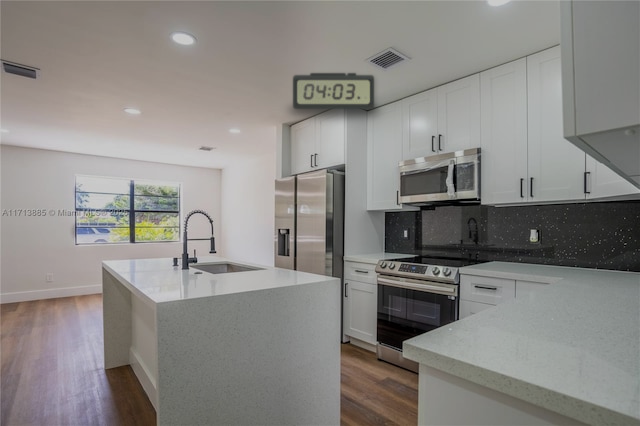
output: 4.03
